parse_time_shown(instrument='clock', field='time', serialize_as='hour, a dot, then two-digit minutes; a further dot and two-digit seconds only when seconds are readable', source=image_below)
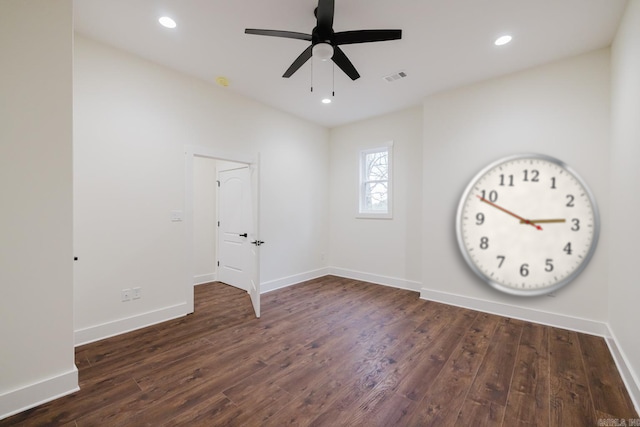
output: 2.48.49
